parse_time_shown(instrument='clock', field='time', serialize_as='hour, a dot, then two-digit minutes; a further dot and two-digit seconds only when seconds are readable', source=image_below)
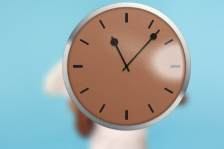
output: 11.07
